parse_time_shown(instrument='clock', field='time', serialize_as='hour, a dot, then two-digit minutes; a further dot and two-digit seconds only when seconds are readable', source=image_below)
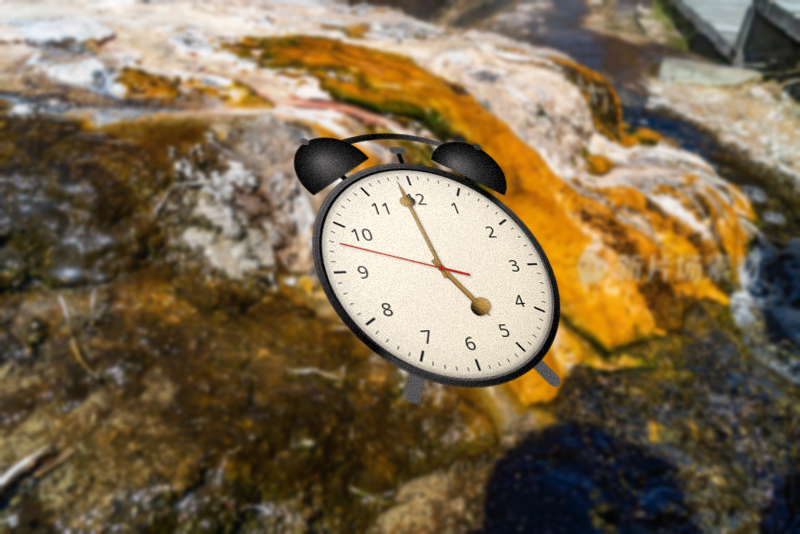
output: 4.58.48
